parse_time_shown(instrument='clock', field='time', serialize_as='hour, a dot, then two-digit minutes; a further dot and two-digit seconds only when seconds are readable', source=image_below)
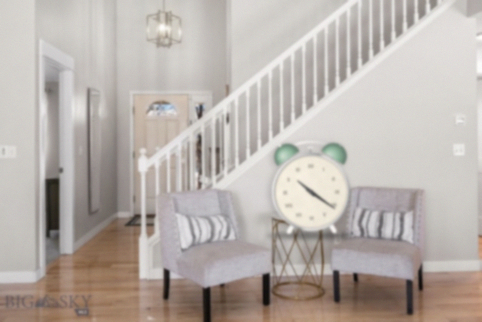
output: 10.21
